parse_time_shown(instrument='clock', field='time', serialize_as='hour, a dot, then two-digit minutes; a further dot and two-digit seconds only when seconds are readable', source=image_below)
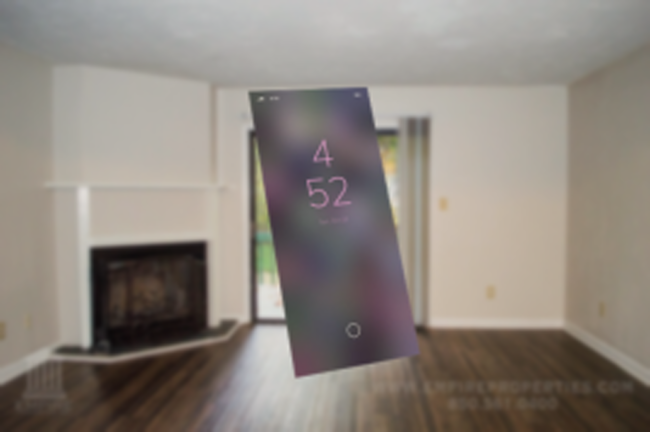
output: 4.52
